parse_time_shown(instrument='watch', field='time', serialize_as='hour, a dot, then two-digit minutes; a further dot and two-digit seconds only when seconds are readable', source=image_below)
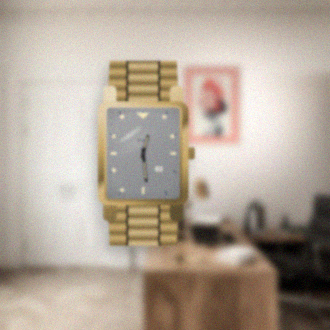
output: 12.29
